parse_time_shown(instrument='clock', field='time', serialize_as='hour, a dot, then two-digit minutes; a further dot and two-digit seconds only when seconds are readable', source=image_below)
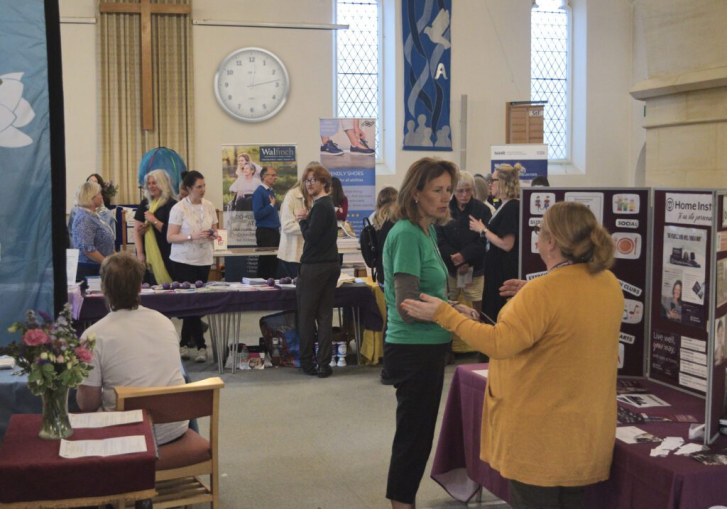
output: 12.13
